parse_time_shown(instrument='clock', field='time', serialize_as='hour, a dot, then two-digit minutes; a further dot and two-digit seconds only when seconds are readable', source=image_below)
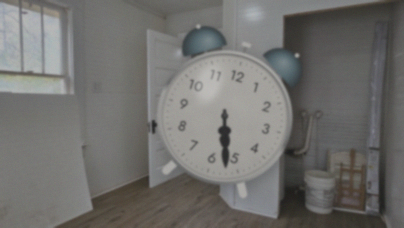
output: 5.27
